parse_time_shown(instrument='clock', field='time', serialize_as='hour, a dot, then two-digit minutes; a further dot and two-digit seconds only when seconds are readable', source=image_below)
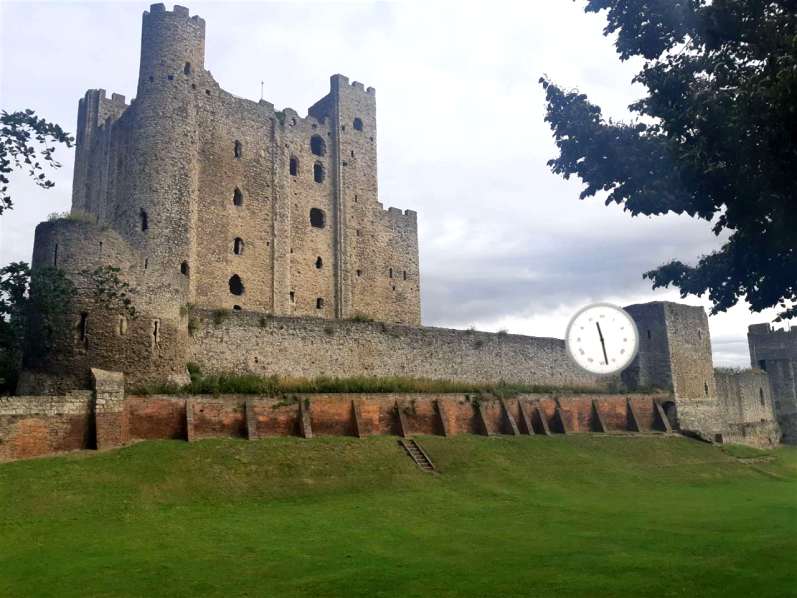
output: 11.28
